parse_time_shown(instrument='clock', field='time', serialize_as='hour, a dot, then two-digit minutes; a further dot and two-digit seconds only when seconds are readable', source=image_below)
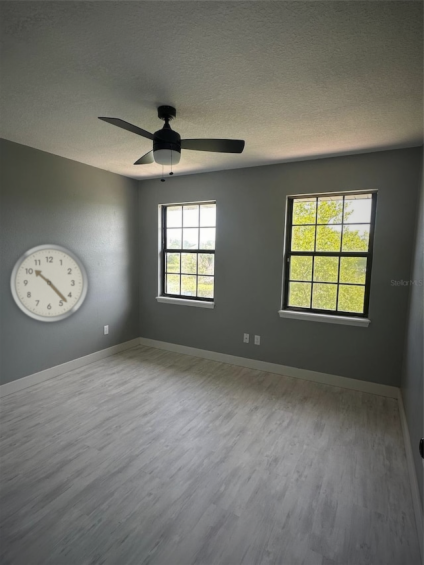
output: 10.23
